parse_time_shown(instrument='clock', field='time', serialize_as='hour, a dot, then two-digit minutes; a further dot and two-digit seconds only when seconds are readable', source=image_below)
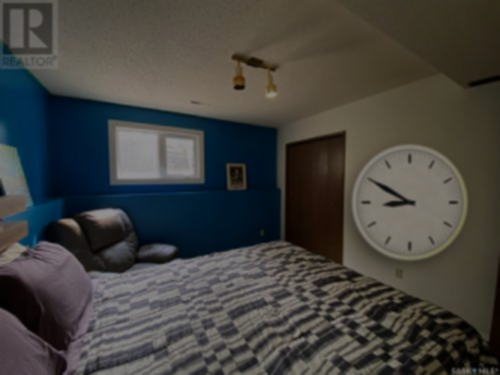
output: 8.50
